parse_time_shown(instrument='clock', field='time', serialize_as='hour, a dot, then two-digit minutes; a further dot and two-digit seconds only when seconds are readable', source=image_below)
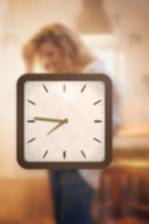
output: 7.46
